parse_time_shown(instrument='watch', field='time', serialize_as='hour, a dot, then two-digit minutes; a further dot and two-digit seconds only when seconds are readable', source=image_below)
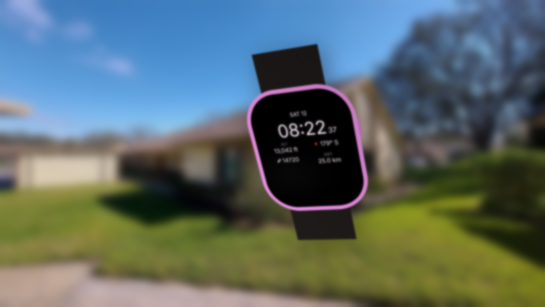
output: 8.22
